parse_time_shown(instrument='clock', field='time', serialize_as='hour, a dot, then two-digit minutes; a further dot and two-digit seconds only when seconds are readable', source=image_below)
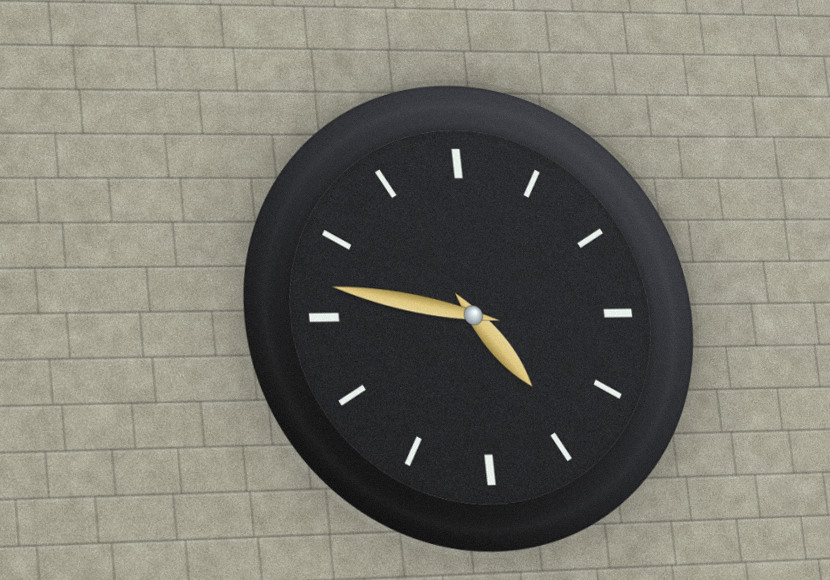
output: 4.47
